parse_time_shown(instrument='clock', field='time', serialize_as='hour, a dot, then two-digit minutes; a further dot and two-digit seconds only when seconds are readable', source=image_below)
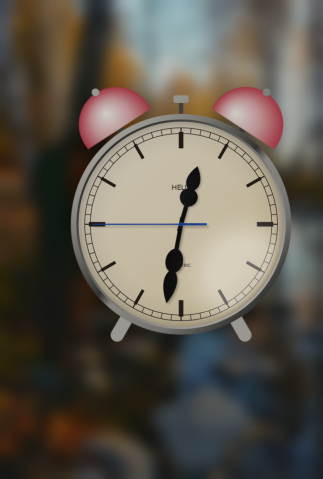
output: 12.31.45
